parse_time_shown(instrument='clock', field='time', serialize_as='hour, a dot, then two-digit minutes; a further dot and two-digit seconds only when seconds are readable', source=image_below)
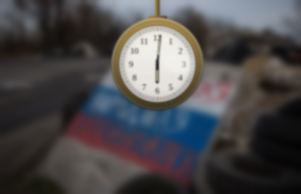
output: 6.01
